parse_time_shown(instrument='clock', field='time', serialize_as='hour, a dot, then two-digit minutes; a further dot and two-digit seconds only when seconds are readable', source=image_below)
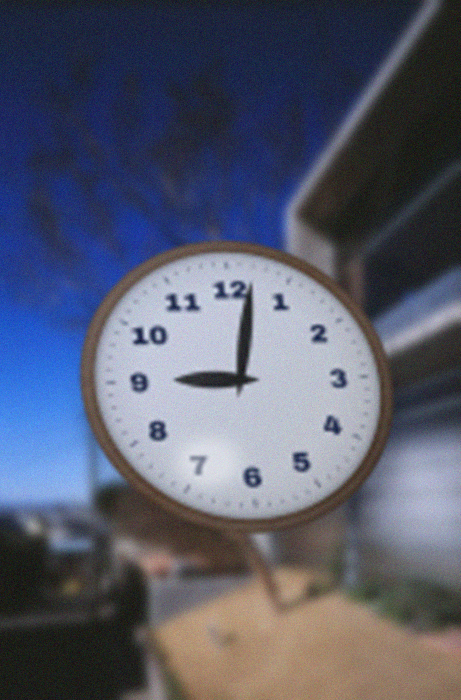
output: 9.02
